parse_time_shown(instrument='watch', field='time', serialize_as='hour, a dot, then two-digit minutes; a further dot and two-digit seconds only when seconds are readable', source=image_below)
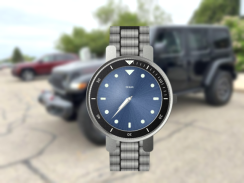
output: 7.37
